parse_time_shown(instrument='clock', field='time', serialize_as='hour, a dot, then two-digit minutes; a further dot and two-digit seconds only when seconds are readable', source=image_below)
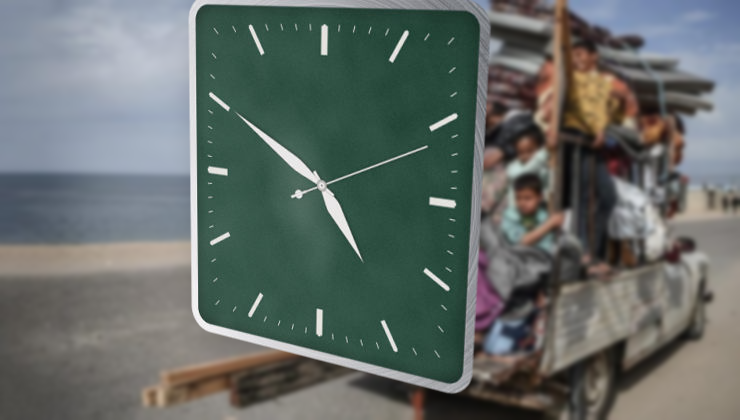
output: 4.50.11
